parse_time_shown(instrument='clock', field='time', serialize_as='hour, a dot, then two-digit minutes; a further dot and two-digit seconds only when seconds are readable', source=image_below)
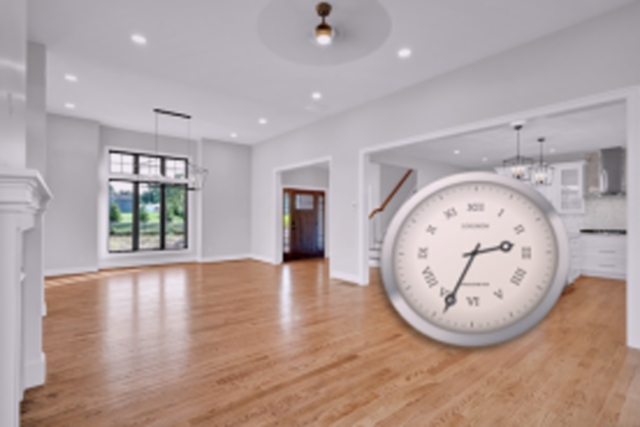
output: 2.34
